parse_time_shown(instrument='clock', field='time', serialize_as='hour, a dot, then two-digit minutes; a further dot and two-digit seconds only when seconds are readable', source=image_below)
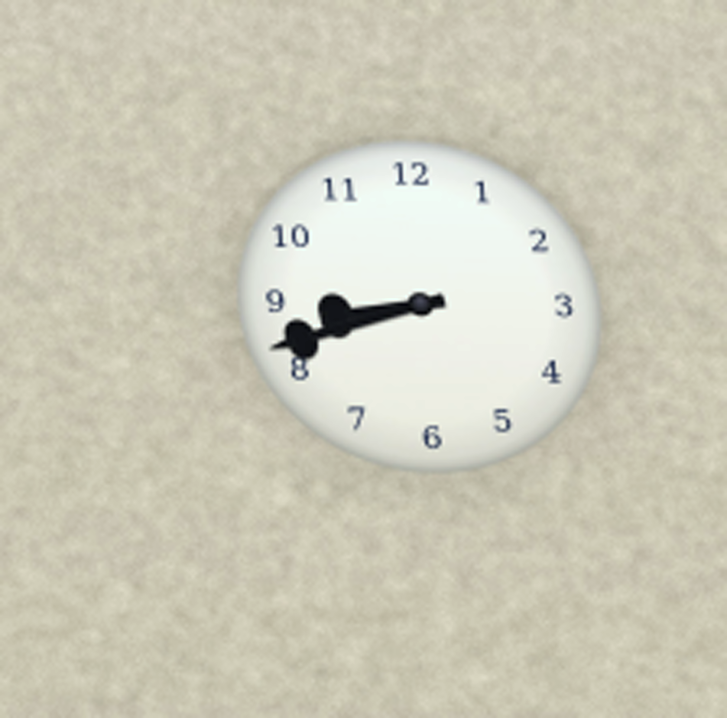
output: 8.42
